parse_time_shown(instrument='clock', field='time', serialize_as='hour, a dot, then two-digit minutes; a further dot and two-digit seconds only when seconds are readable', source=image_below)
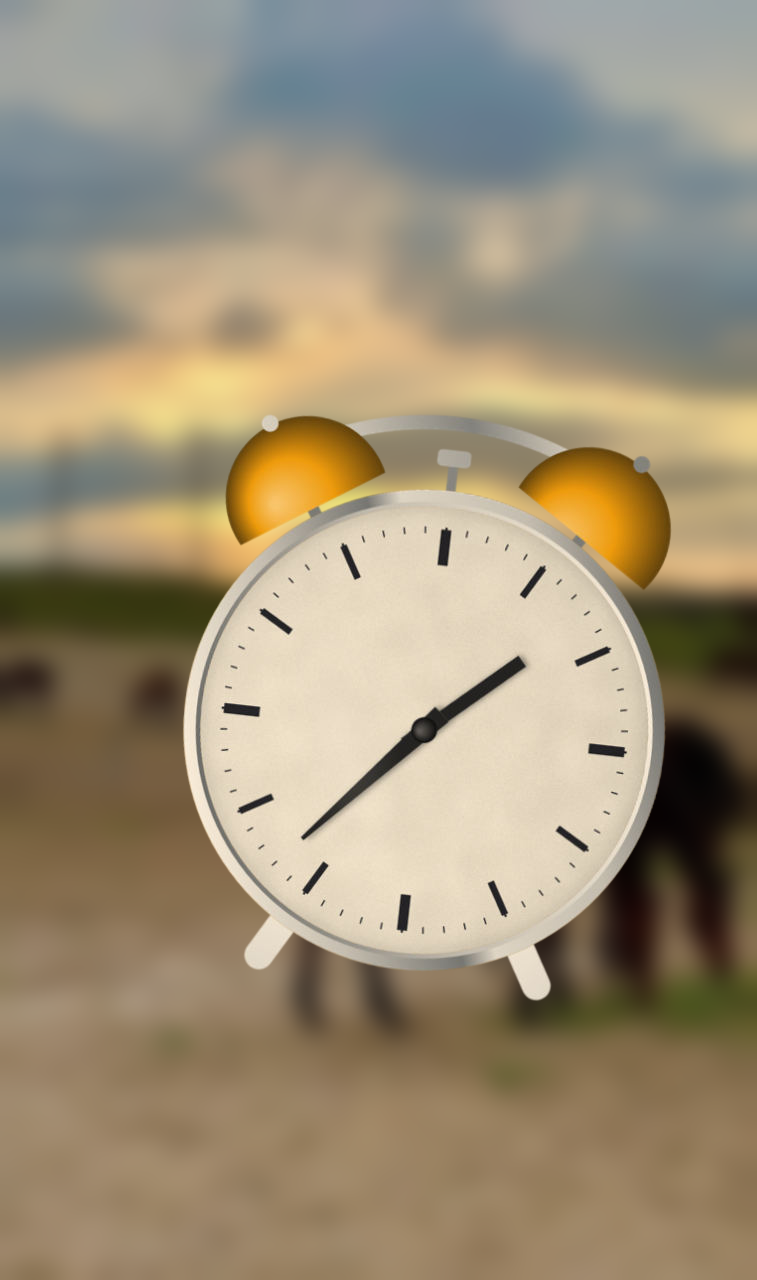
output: 1.37
